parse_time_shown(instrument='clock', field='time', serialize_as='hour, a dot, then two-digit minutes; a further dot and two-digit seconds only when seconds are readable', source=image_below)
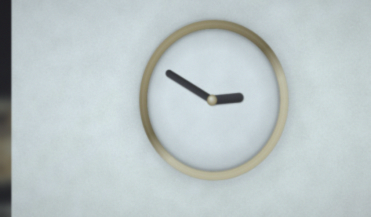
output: 2.50
